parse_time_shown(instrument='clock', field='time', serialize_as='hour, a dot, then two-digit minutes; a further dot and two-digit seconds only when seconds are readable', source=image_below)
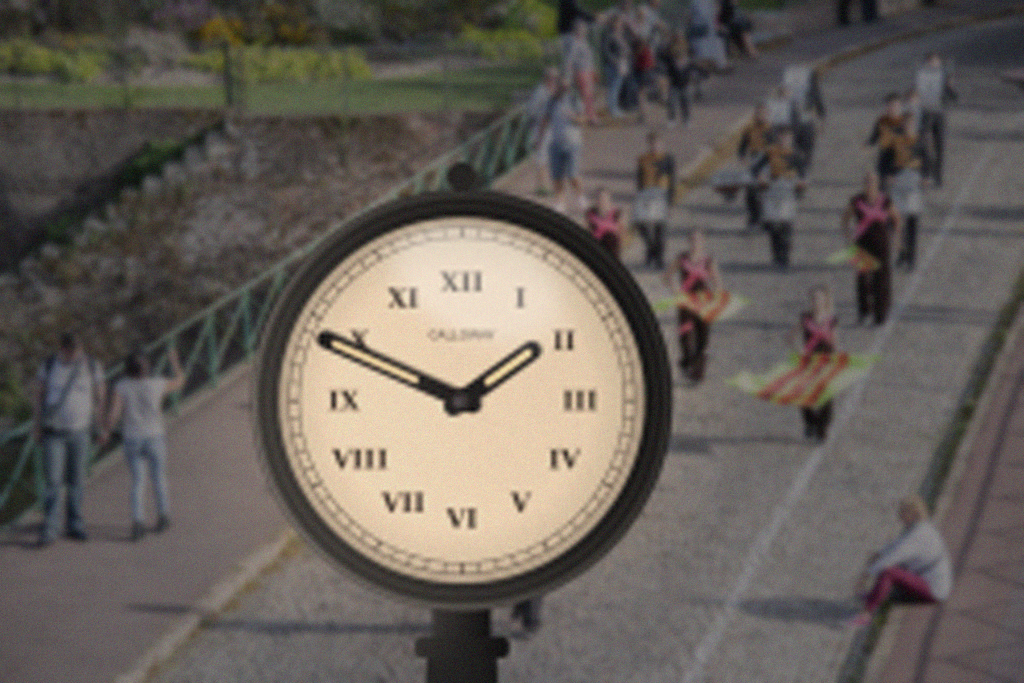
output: 1.49
